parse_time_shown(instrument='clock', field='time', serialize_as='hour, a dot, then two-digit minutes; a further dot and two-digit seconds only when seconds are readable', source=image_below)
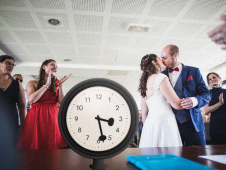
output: 3.28
